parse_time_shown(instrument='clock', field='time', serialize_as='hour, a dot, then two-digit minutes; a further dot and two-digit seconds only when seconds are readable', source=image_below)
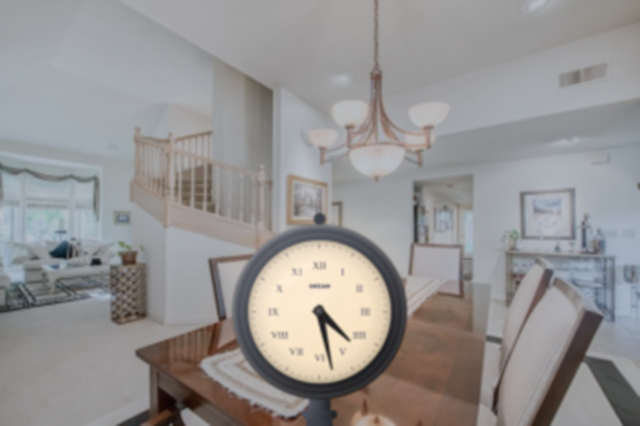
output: 4.28
